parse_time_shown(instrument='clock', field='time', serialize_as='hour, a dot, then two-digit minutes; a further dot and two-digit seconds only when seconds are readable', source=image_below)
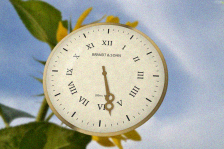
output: 5.28
